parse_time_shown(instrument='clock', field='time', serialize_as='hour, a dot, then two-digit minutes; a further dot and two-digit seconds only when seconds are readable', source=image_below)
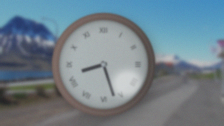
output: 8.27
